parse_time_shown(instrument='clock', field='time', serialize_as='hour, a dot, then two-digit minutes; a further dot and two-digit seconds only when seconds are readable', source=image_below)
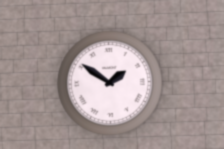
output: 1.51
